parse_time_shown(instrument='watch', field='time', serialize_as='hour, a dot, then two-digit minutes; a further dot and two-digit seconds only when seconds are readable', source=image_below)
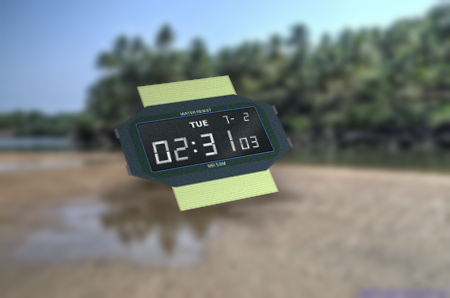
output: 2.31.03
